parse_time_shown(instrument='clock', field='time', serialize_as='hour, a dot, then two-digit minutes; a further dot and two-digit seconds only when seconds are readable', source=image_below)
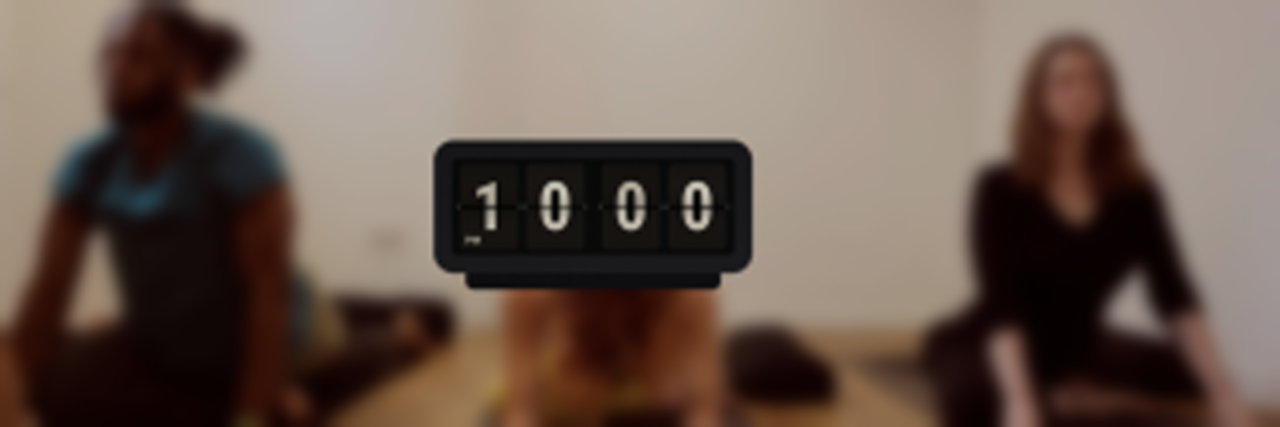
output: 10.00
